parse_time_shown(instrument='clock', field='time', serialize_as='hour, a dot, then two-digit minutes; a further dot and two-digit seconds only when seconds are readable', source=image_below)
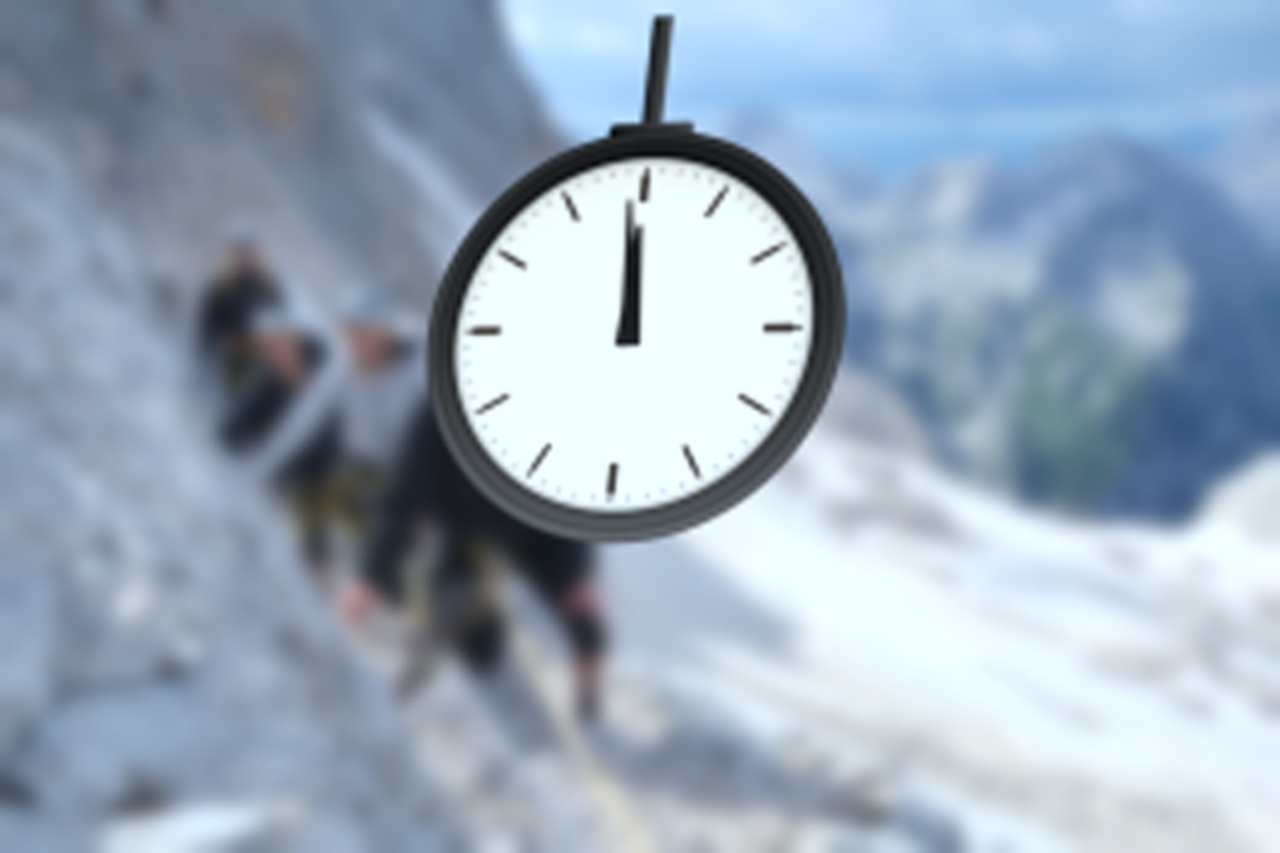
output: 11.59
